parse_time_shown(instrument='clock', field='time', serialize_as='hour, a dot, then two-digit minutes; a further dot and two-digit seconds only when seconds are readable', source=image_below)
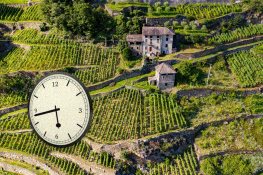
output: 5.43
